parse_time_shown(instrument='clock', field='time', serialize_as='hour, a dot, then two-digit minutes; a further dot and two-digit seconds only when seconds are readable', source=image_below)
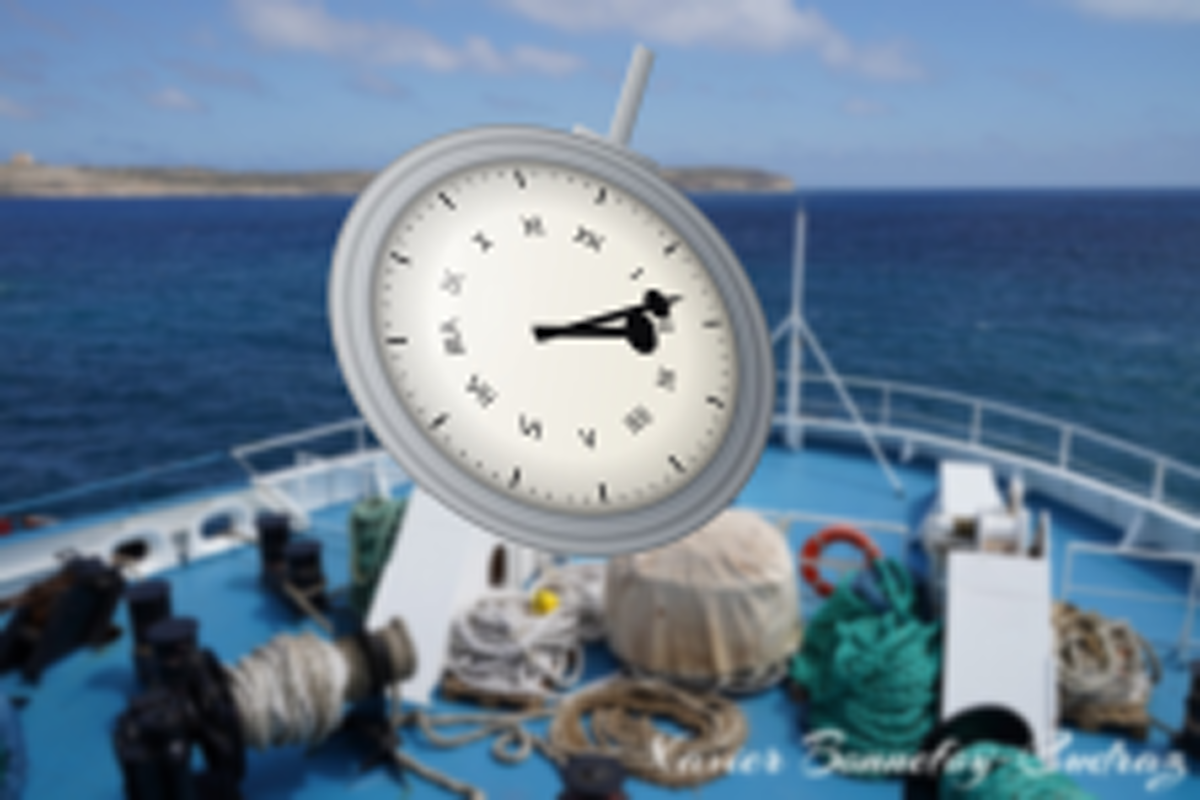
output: 2.08
